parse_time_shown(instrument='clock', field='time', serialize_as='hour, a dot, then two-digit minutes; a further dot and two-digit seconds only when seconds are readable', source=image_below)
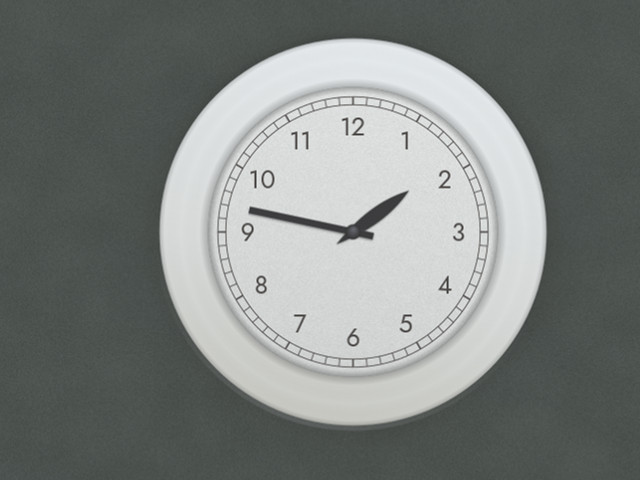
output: 1.47
